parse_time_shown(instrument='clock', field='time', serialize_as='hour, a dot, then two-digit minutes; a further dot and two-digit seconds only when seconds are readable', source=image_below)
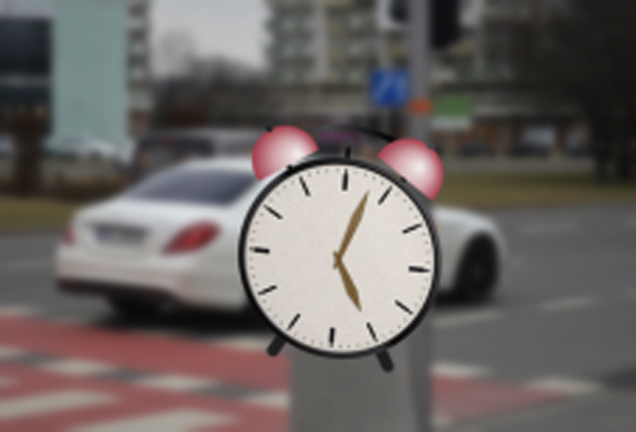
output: 5.03
